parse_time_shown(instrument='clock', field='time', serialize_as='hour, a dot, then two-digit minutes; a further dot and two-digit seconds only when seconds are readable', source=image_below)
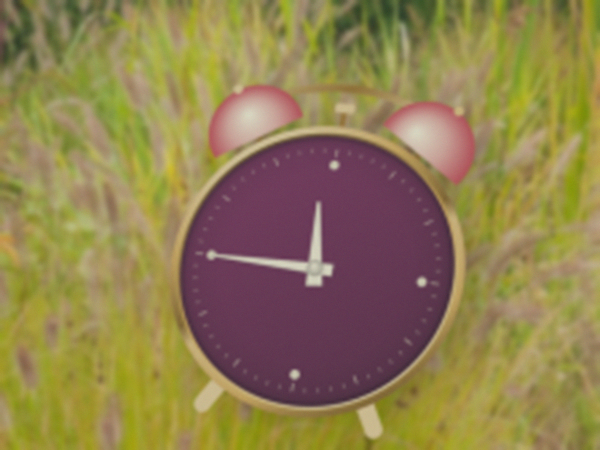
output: 11.45
